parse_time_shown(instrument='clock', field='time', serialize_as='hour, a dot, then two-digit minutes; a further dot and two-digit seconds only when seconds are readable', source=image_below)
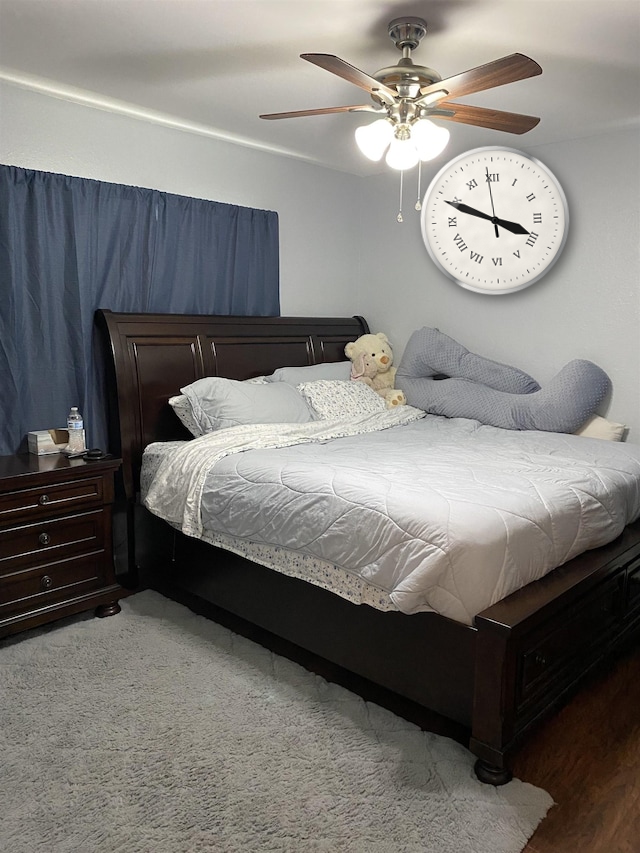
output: 3.48.59
